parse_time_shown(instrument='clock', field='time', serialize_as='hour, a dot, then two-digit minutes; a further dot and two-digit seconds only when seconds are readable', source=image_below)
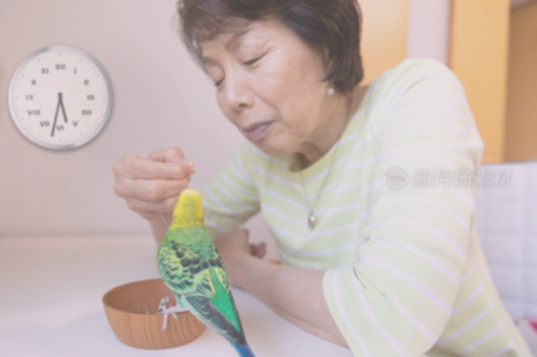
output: 5.32
